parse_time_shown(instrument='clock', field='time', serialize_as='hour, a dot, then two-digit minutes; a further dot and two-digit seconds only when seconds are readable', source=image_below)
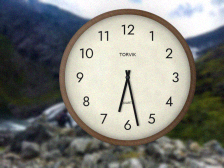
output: 6.28
